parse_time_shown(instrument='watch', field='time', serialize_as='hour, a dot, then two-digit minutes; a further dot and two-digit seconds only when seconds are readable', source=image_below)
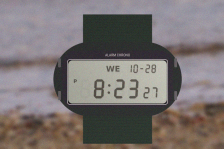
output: 8.23.27
